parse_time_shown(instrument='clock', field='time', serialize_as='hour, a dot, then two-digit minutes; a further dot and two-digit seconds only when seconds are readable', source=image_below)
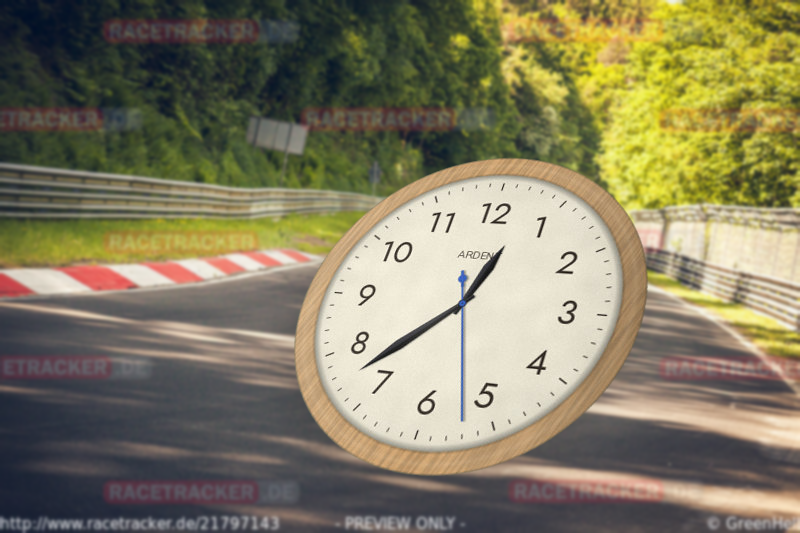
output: 12.37.27
